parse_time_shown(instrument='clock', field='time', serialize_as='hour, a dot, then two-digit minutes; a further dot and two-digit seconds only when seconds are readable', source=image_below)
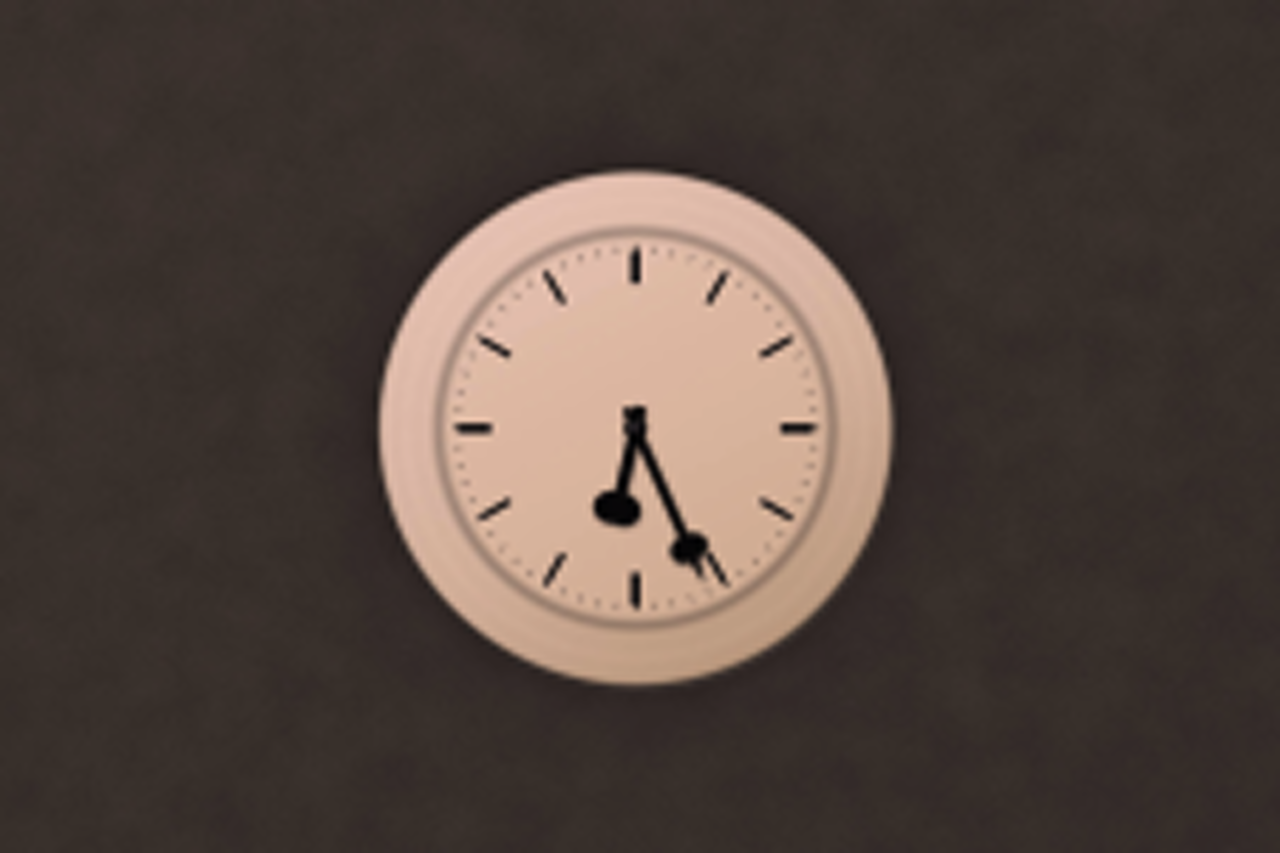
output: 6.26
